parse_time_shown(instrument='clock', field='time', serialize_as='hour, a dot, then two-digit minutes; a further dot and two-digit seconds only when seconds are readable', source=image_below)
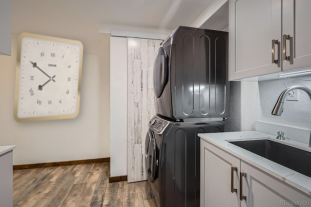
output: 7.50
